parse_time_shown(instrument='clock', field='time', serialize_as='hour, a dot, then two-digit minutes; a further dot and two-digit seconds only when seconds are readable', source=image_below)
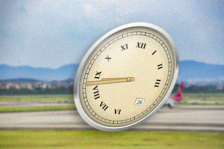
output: 8.43
